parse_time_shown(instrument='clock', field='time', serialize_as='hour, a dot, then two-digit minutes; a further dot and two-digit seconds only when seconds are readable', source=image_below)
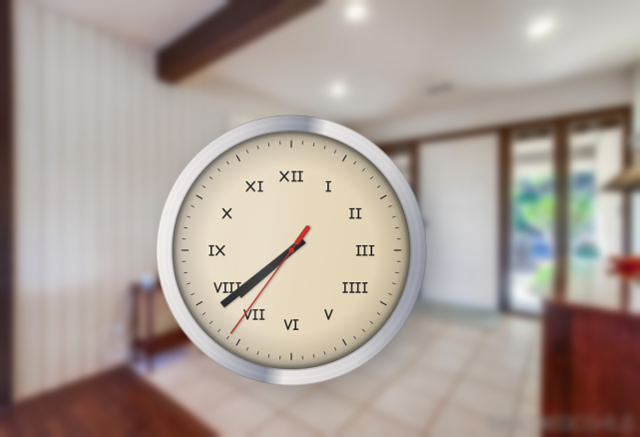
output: 7.38.36
